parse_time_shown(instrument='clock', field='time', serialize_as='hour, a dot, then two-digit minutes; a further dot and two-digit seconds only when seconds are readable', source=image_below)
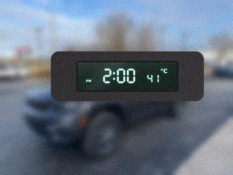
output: 2.00
